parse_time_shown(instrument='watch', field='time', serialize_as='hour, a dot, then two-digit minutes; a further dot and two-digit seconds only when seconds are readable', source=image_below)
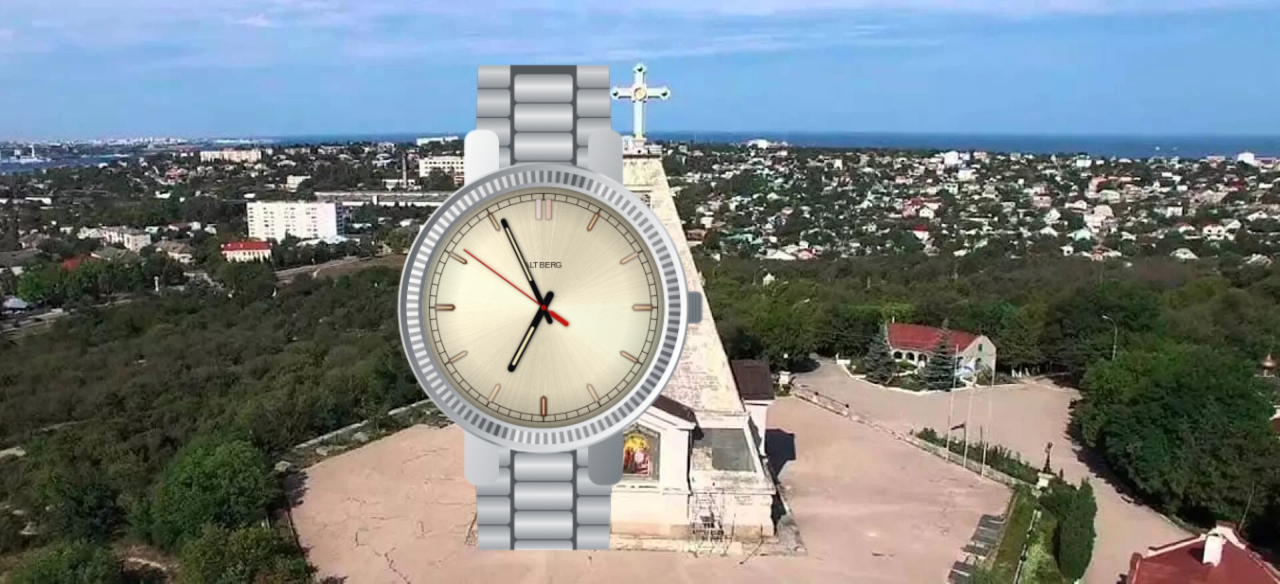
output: 6.55.51
